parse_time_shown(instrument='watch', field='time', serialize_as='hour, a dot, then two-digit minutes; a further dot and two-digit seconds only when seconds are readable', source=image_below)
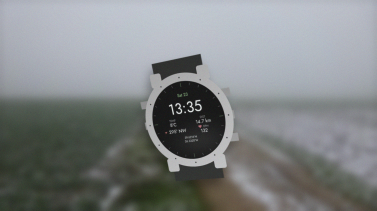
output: 13.35
